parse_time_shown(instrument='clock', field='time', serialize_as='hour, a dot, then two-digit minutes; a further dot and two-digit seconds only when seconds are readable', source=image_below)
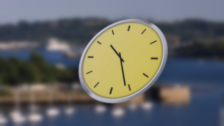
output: 10.26
